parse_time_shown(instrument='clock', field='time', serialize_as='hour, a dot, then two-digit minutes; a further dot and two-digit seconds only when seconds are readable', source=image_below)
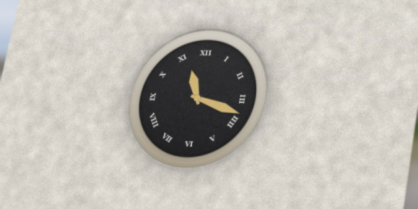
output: 11.18
